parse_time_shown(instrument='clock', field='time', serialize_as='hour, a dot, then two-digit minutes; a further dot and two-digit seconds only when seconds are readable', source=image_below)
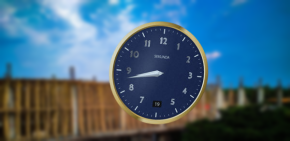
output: 8.43
